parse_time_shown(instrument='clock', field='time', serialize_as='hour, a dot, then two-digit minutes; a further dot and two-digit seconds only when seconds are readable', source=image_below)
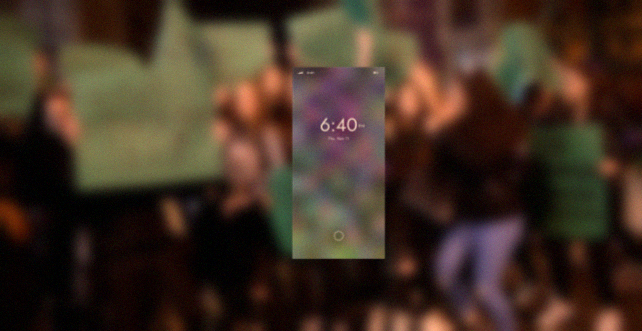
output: 6.40
